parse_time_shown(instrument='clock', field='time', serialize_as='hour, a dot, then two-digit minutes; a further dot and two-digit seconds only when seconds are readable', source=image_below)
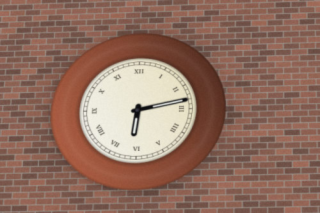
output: 6.13
